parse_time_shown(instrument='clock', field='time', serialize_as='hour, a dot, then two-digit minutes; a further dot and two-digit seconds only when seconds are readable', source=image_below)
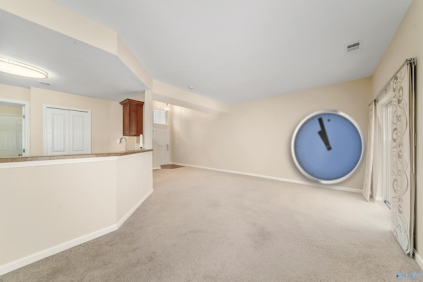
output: 10.57
